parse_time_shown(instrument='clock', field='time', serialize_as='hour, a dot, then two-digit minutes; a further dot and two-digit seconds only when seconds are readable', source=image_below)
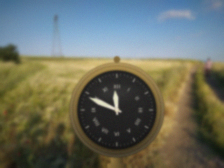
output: 11.49
